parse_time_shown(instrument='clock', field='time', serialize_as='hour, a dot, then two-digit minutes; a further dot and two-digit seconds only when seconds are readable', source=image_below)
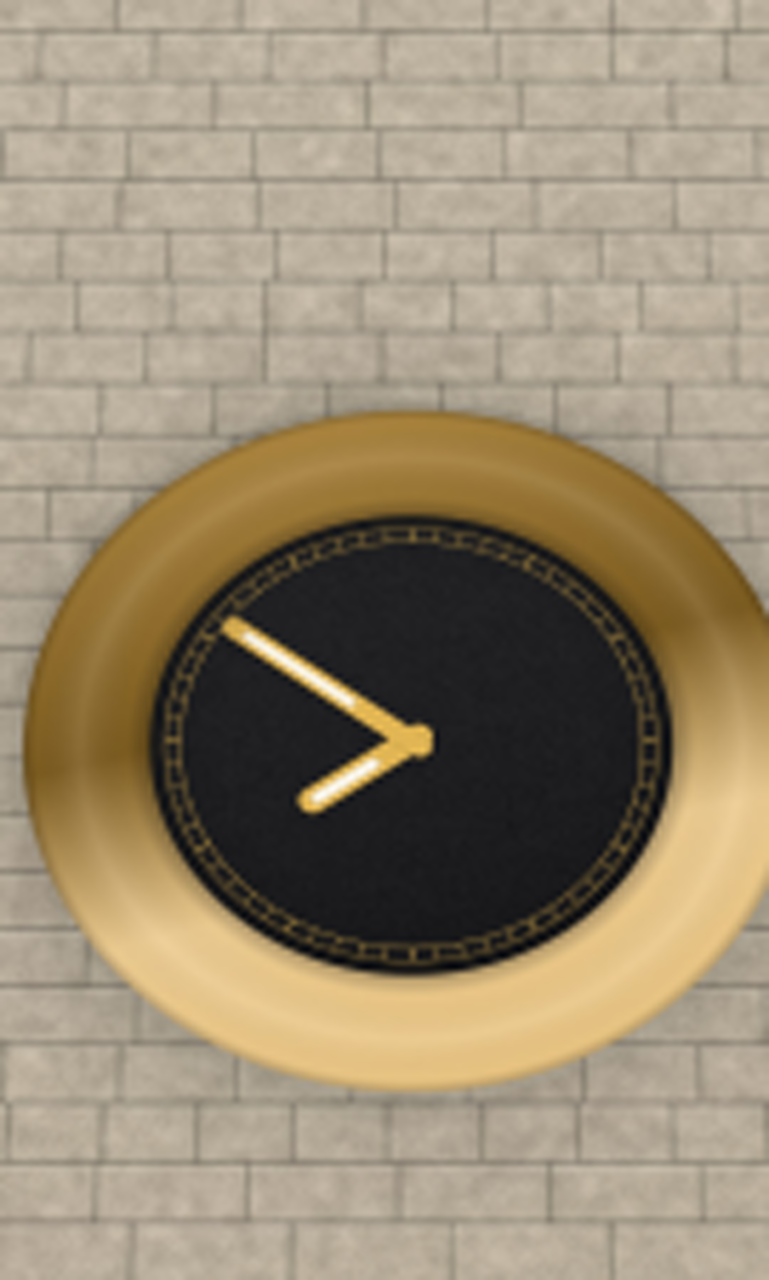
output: 7.51
